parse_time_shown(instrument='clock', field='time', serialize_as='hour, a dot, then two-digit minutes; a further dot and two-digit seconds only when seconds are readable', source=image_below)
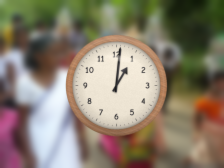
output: 1.01
